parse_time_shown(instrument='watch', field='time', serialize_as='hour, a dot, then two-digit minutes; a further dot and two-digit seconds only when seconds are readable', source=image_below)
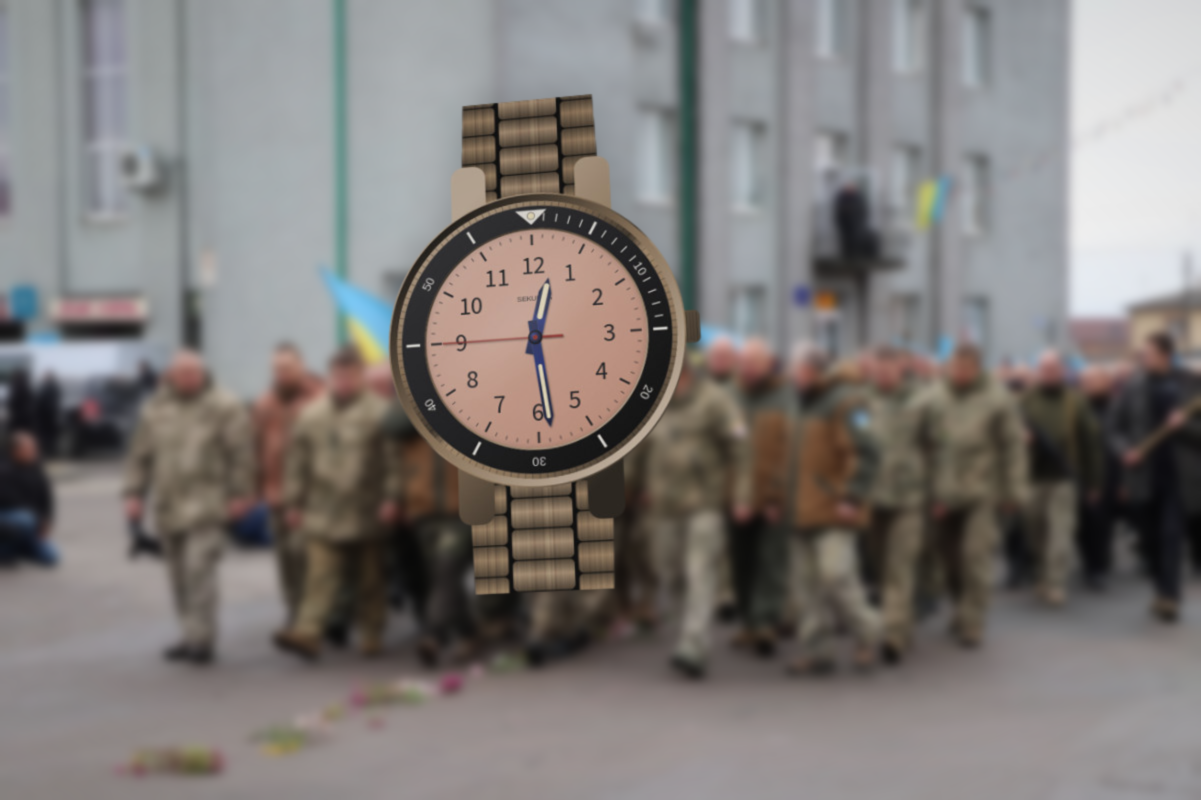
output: 12.28.45
